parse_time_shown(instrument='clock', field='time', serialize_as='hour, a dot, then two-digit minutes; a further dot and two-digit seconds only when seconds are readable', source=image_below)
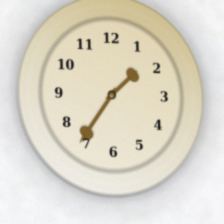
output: 1.36
